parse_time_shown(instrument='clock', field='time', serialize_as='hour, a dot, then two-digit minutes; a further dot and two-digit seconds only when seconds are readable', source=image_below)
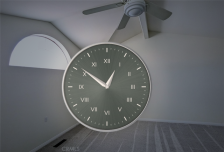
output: 12.51
